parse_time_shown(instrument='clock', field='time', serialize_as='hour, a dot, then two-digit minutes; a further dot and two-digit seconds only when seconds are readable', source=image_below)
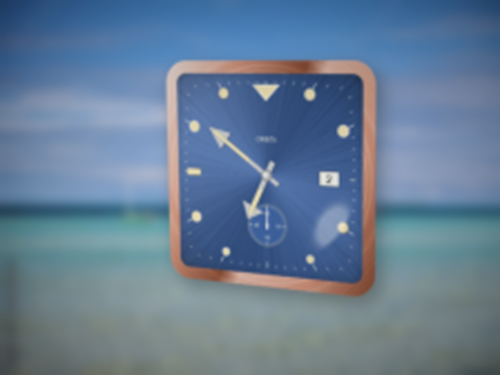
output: 6.51
